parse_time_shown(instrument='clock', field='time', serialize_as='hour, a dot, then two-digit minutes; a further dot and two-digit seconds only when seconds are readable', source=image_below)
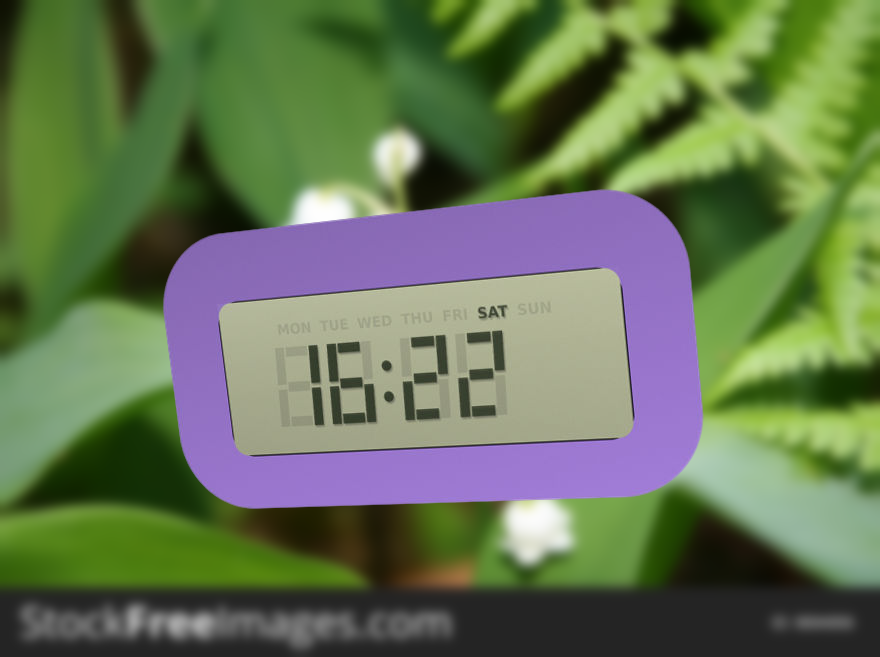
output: 16.22
